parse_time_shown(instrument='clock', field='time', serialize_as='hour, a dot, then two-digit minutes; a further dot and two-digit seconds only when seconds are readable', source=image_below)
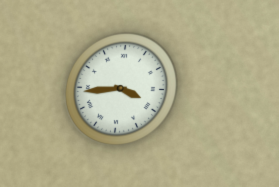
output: 3.44
